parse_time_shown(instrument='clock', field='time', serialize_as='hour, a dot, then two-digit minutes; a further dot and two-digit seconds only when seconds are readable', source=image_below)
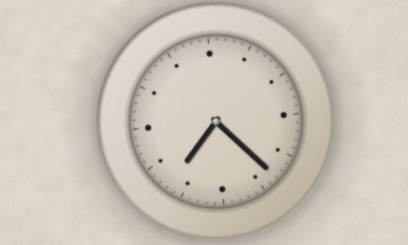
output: 7.23
